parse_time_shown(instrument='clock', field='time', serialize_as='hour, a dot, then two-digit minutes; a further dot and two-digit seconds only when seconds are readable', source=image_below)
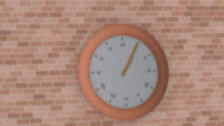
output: 1.05
